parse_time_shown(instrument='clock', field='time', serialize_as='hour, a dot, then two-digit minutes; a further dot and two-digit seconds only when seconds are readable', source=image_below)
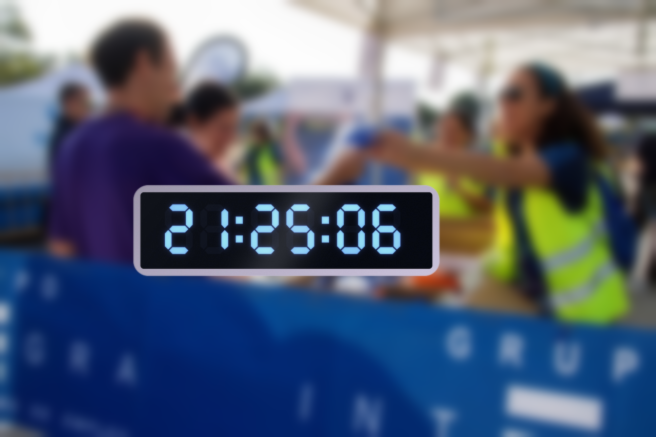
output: 21.25.06
